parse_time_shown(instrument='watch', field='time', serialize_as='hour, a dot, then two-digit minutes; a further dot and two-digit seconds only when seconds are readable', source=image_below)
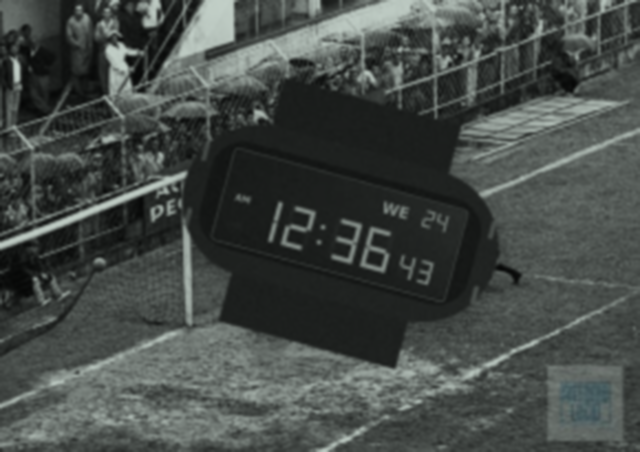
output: 12.36.43
